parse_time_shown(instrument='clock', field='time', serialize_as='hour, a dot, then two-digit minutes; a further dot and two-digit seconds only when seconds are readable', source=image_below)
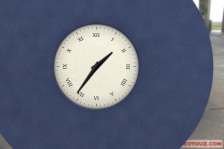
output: 1.36
